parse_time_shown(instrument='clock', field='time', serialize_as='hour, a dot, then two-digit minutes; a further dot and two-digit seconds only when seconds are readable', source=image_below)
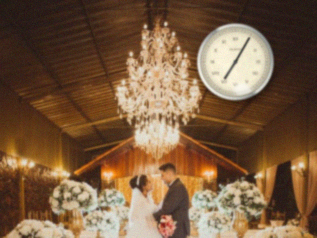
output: 7.05
